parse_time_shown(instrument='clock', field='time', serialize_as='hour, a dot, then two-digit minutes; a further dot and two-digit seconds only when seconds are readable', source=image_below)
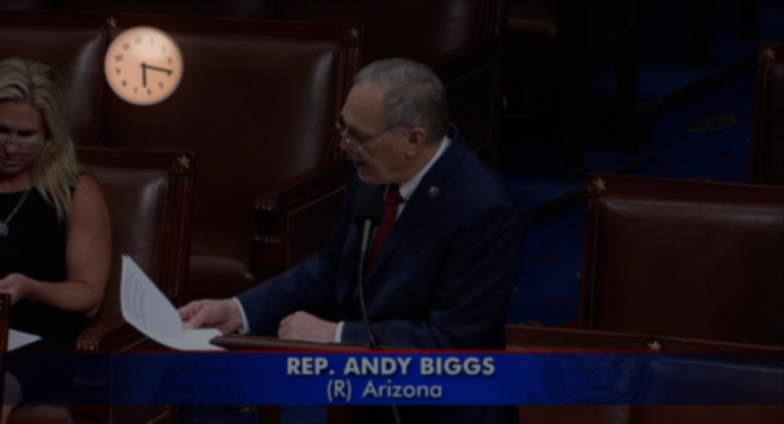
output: 6.19
